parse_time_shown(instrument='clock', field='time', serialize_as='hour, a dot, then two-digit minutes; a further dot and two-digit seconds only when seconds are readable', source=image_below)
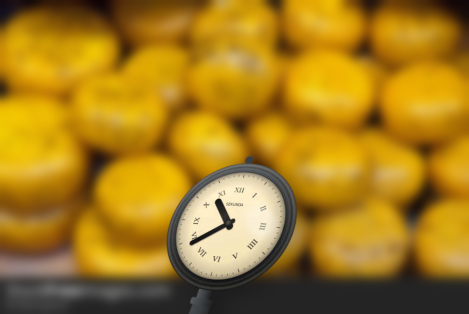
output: 10.39
